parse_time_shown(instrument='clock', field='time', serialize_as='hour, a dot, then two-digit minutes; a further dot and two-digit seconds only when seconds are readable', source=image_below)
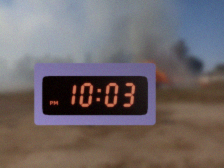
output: 10.03
